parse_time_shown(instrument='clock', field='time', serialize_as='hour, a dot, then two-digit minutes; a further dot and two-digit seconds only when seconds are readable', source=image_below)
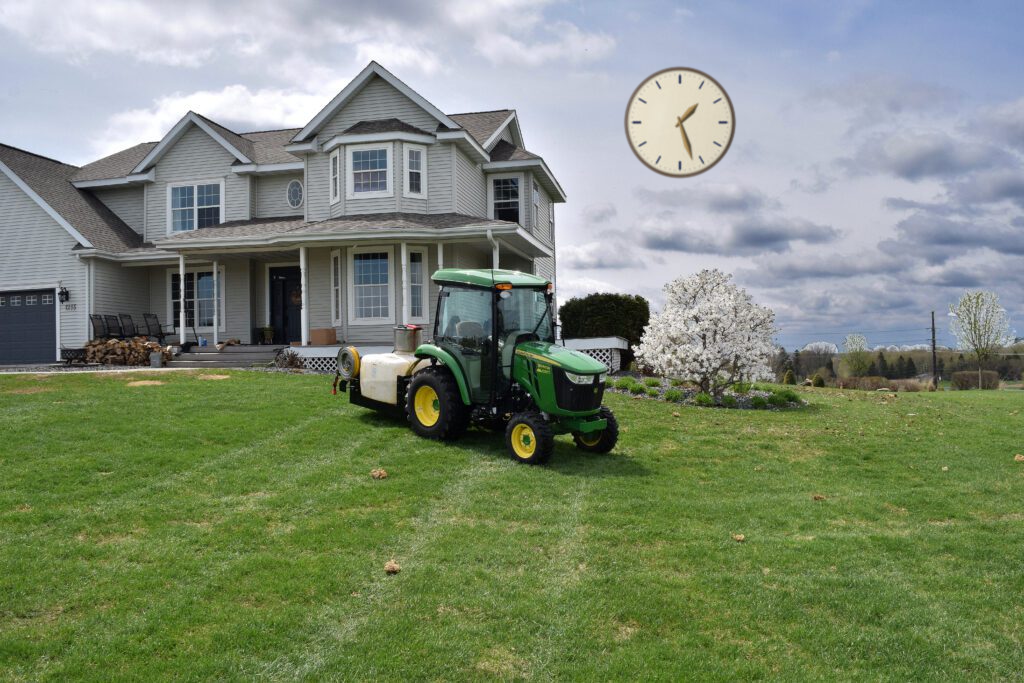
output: 1.27
